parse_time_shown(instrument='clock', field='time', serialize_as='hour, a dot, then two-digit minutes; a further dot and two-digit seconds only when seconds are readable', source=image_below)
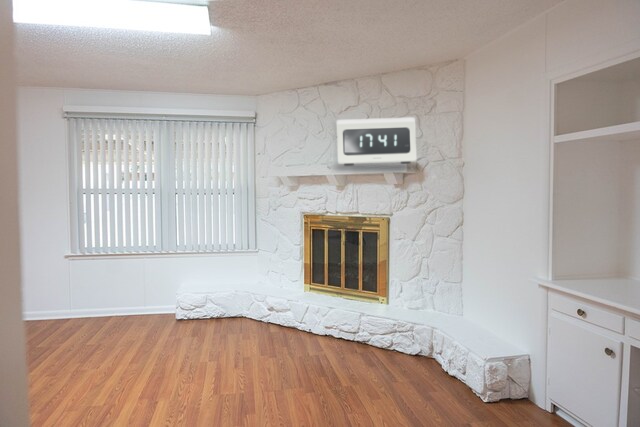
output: 17.41
